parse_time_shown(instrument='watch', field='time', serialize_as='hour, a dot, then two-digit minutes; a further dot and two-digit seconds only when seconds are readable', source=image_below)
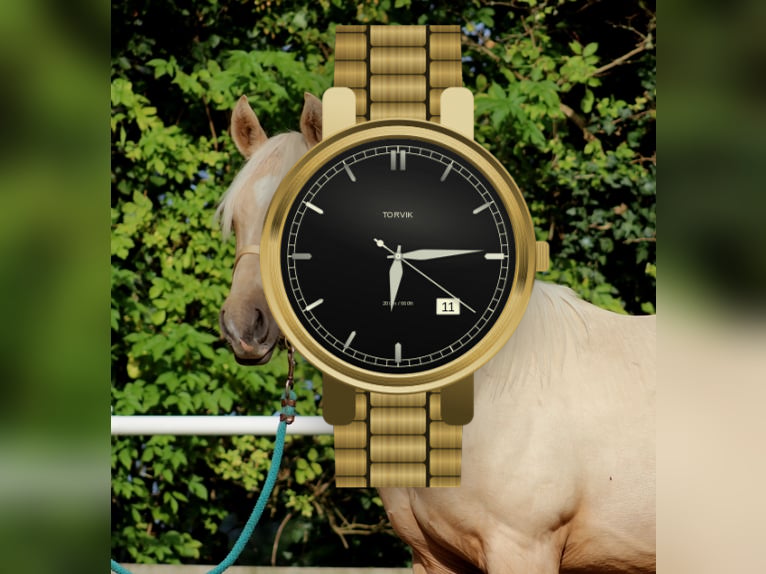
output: 6.14.21
